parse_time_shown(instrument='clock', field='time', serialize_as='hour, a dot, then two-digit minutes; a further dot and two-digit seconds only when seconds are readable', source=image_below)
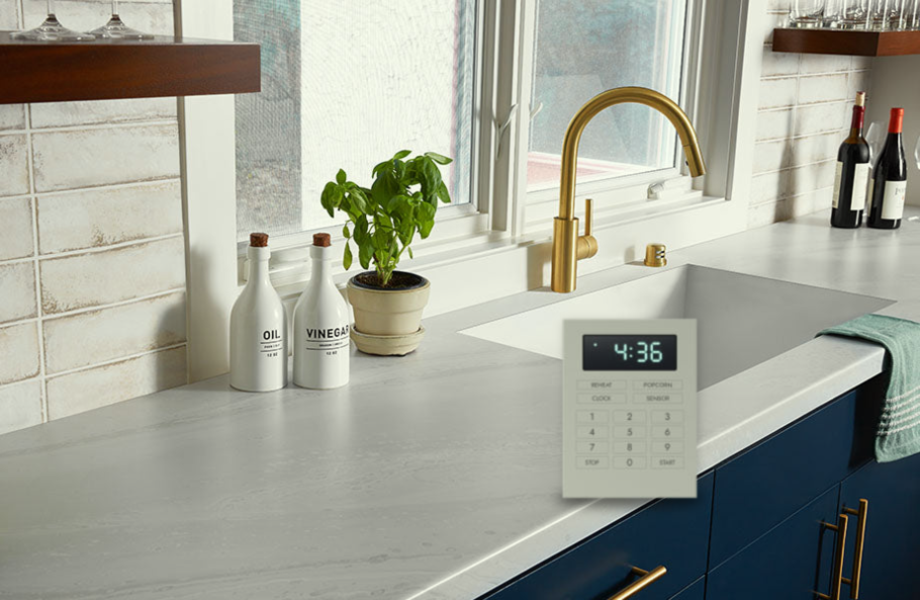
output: 4.36
